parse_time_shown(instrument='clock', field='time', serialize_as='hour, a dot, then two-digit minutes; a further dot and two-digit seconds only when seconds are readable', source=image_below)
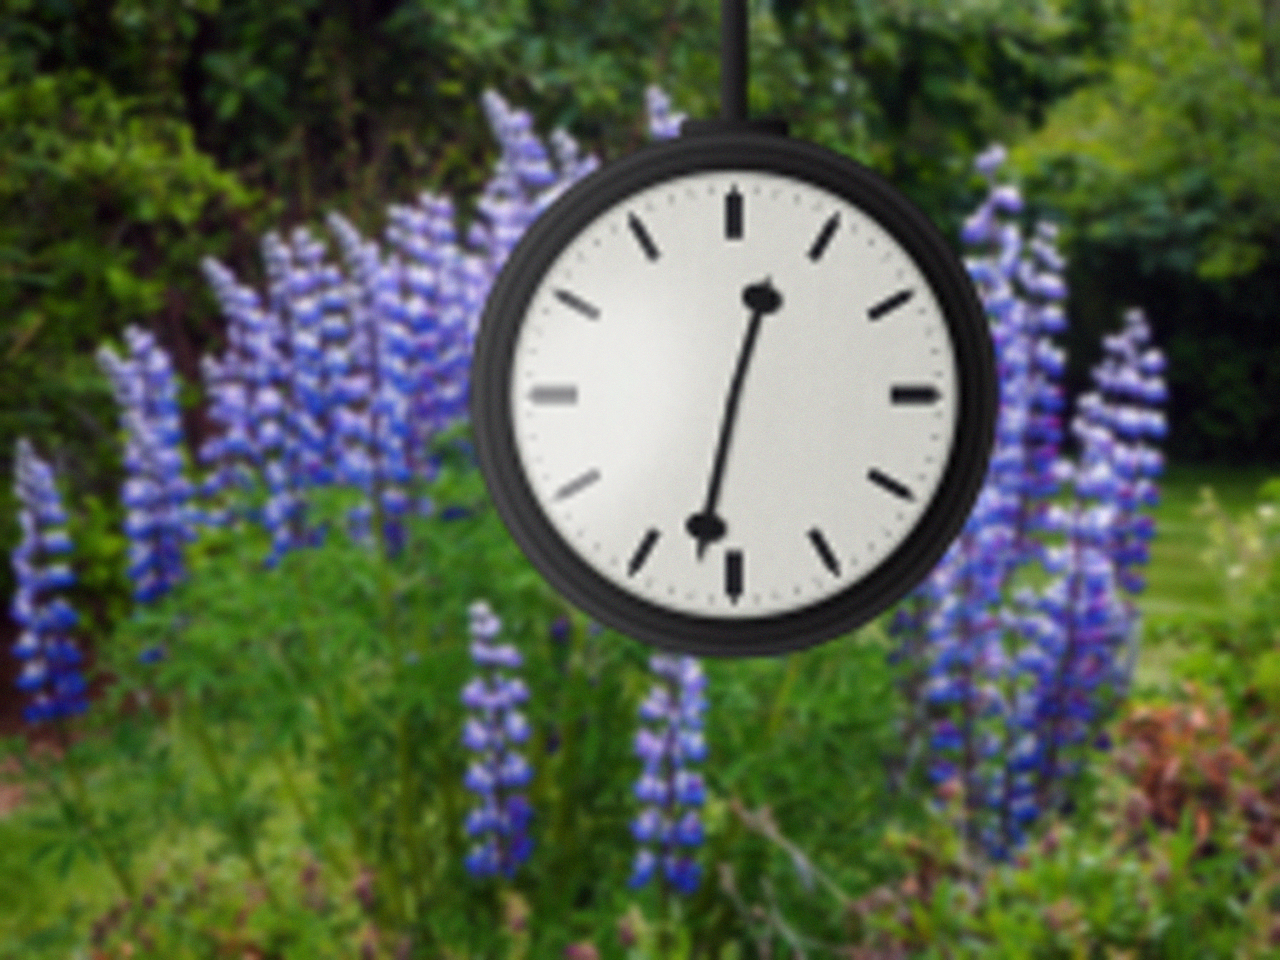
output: 12.32
